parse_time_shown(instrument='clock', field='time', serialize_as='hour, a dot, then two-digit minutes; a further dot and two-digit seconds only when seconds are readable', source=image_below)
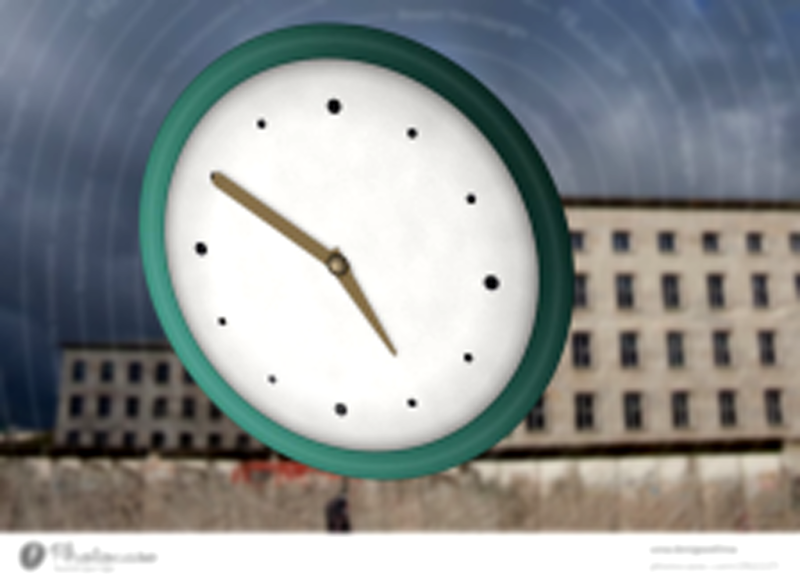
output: 4.50
